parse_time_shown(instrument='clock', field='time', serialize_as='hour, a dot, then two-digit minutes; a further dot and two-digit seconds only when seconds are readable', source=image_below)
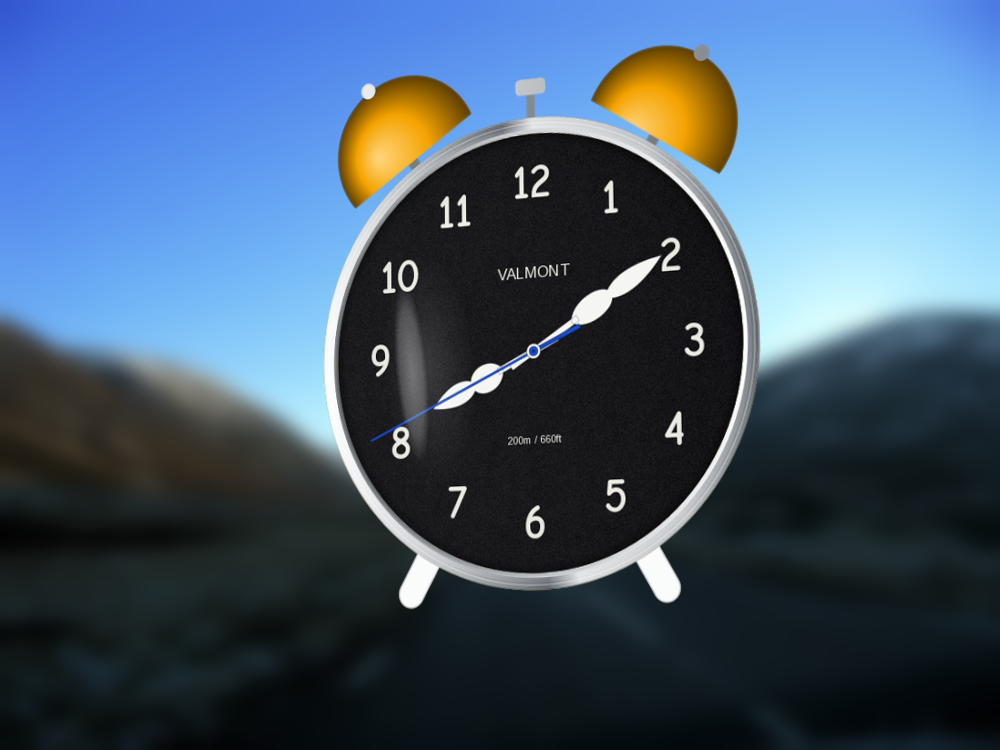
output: 8.09.41
